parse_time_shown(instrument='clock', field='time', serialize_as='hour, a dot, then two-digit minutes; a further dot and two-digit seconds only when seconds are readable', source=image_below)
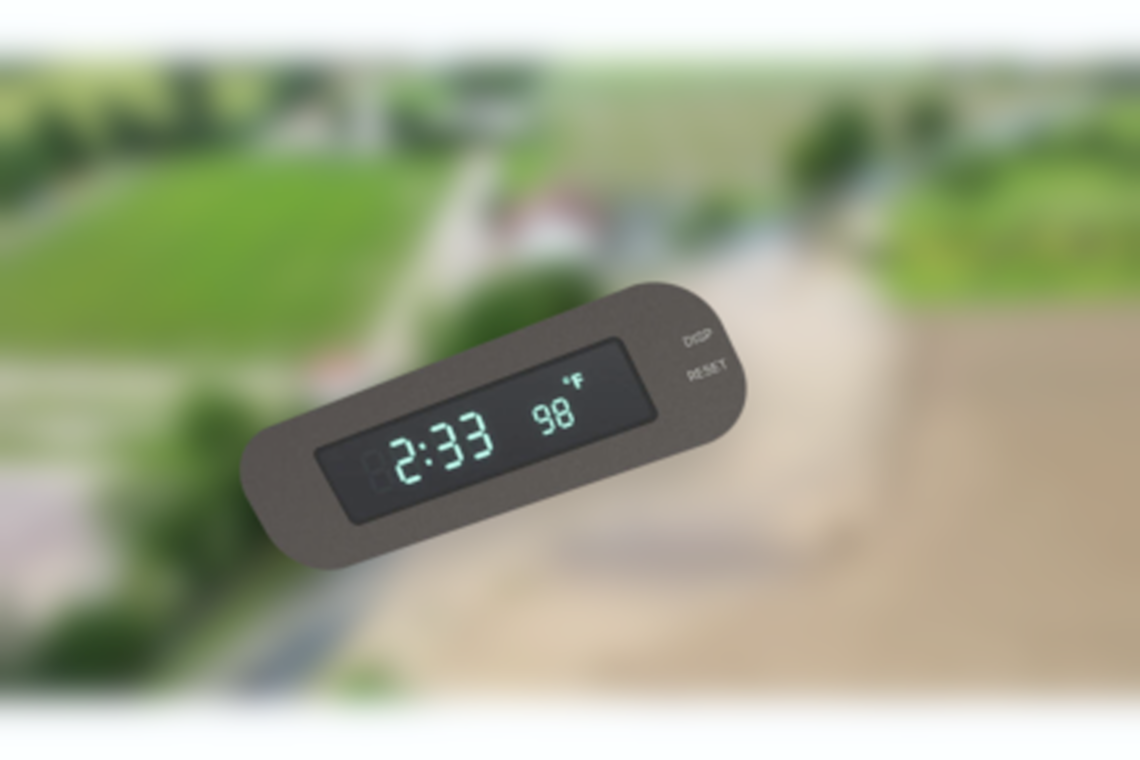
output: 2.33
